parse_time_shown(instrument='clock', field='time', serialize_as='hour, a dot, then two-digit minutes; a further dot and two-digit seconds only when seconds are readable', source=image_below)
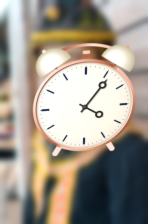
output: 4.06
